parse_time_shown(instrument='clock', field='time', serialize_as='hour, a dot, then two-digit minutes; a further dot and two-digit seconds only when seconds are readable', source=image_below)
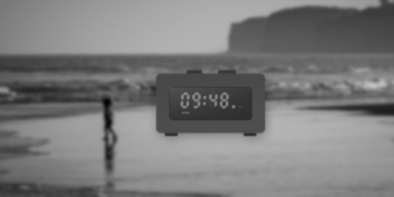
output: 9.48
